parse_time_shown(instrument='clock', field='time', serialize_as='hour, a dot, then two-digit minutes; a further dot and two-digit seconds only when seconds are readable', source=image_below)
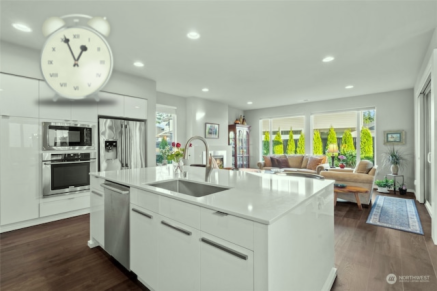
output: 12.56
